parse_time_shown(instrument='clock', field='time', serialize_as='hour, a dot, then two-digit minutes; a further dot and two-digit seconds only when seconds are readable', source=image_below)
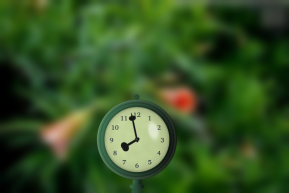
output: 7.58
